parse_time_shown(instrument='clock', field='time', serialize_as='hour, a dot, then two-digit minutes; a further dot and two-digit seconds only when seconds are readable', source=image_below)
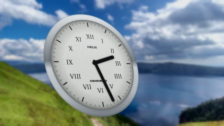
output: 2.27
